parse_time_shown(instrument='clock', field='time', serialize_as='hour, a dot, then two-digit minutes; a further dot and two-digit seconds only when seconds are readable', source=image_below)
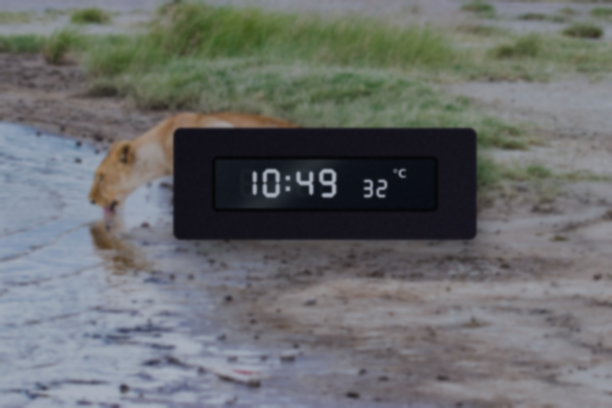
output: 10.49
